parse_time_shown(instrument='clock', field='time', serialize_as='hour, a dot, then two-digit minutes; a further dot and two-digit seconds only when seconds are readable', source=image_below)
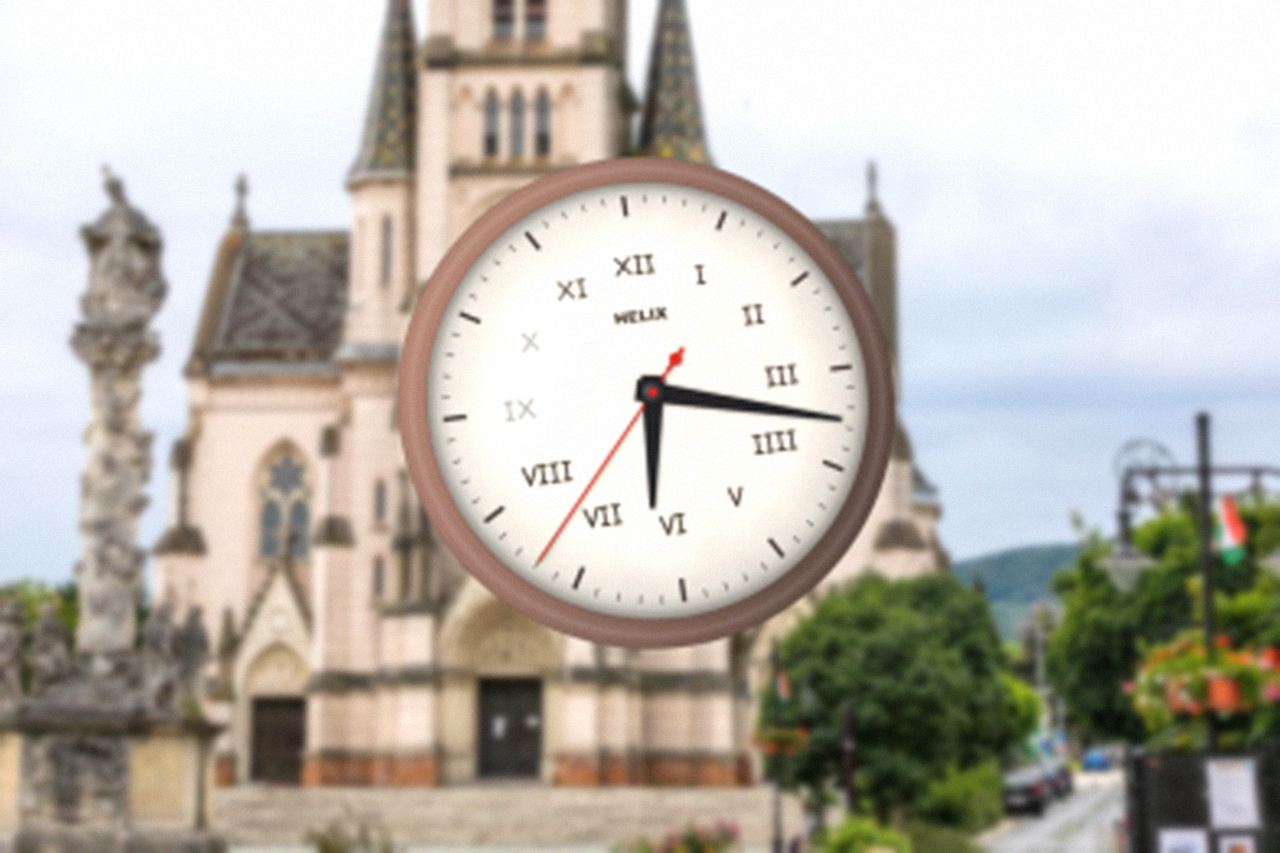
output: 6.17.37
